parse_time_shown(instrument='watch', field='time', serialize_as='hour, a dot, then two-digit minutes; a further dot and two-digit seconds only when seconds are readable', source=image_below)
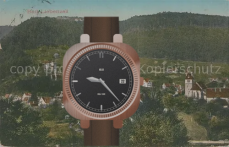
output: 9.23
